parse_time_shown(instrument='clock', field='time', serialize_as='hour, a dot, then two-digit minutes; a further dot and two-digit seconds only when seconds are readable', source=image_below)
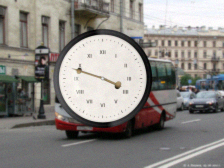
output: 3.48
